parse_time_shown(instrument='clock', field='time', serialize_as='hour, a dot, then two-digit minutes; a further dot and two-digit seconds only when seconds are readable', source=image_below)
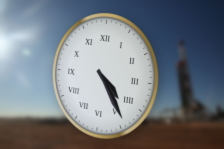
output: 4.24
